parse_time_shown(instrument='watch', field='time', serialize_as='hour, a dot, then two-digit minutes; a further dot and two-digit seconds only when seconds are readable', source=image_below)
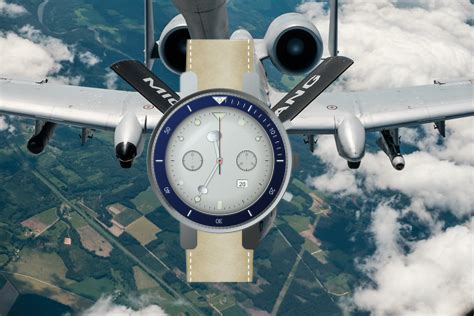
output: 11.35
